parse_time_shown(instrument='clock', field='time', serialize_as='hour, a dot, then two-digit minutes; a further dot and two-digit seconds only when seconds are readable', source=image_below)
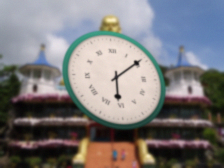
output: 6.09
